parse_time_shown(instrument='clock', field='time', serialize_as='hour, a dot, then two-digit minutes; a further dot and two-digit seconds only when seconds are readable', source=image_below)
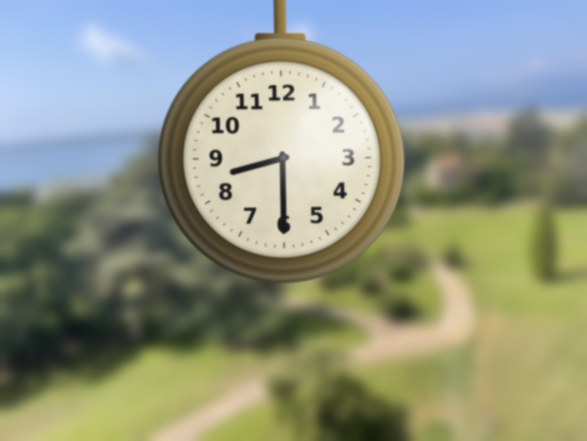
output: 8.30
